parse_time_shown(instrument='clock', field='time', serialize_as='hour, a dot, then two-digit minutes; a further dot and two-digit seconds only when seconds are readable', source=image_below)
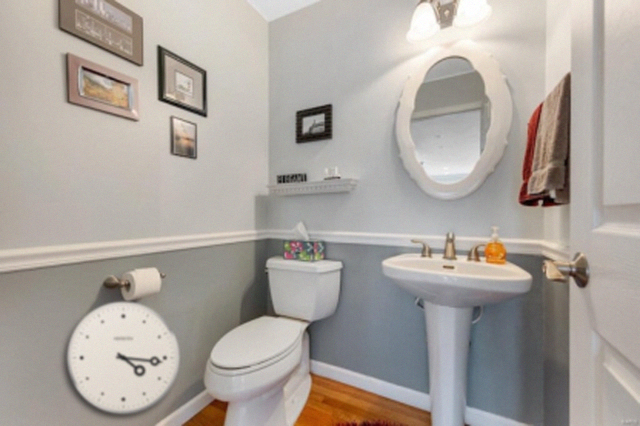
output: 4.16
